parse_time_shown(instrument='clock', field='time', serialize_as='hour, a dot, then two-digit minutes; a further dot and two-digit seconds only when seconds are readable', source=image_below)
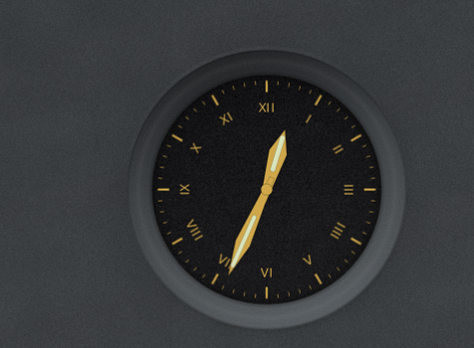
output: 12.34
